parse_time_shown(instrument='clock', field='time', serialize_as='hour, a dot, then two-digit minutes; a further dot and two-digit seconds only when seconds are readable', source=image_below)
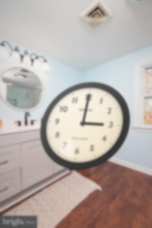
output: 3.00
